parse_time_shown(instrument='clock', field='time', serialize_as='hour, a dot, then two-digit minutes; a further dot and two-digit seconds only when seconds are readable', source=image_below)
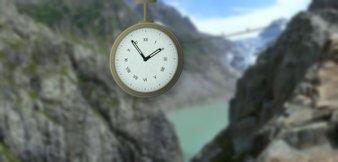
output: 1.54
